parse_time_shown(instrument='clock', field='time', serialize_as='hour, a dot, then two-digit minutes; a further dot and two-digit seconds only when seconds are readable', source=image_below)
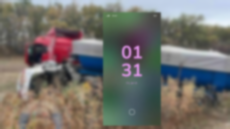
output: 1.31
